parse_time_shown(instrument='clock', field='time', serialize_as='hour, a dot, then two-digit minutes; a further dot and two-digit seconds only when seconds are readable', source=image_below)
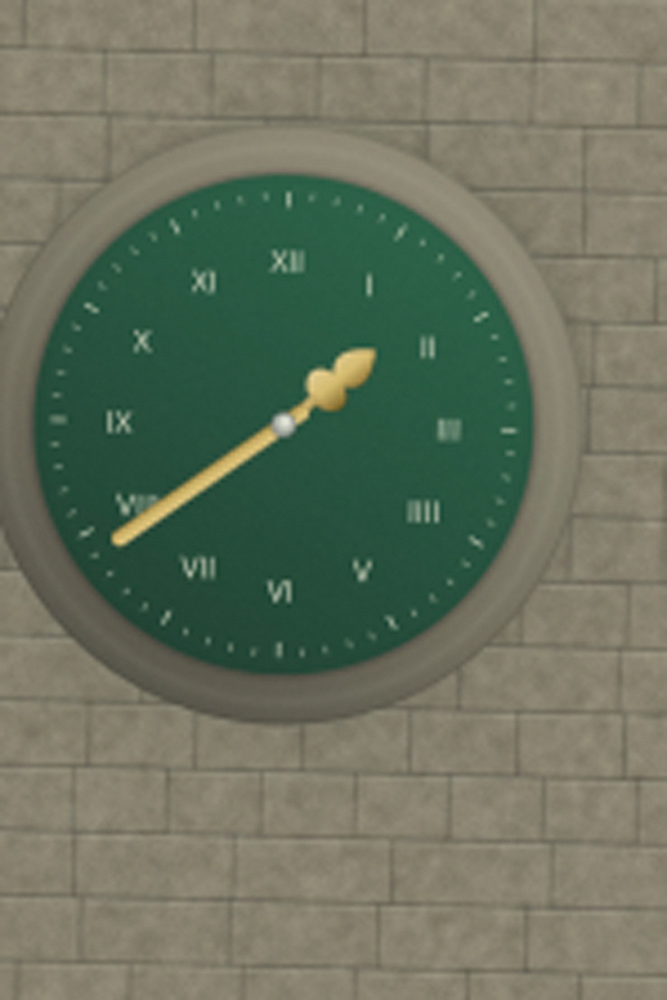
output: 1.39
